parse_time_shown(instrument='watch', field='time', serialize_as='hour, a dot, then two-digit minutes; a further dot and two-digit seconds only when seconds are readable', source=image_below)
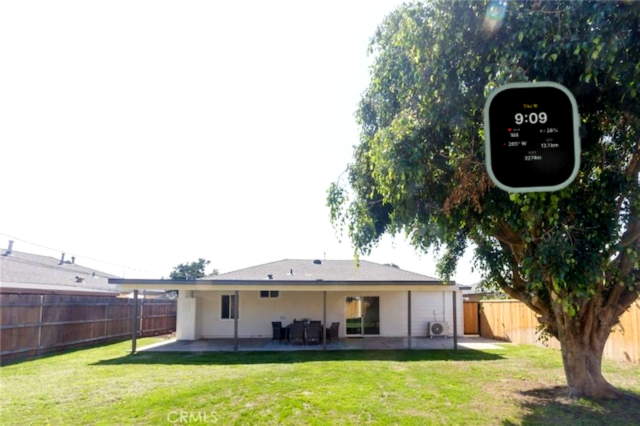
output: 9.09
